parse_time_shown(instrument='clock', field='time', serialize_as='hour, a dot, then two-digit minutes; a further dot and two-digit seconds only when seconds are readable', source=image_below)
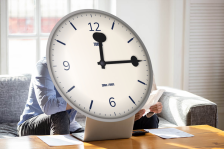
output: 12.15
